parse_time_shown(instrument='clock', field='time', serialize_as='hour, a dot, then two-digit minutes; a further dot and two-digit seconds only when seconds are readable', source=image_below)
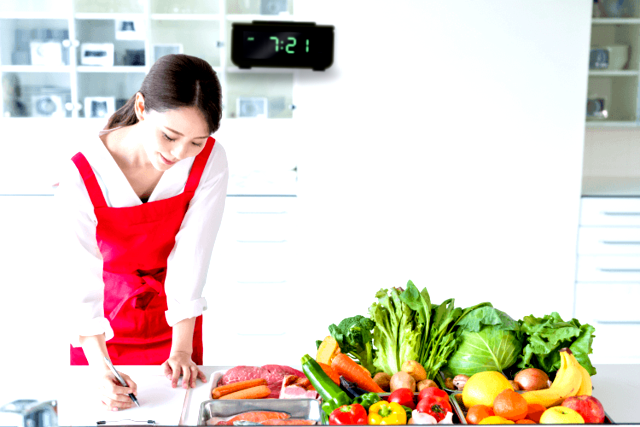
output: 7.21
